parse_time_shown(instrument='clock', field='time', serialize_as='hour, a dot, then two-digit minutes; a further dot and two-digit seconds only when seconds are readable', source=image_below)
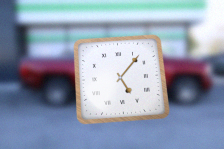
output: 5.07
